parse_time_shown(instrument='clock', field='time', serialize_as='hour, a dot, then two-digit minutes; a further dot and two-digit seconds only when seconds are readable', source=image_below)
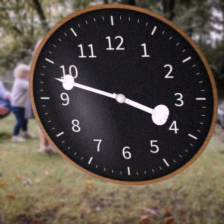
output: 3.48
